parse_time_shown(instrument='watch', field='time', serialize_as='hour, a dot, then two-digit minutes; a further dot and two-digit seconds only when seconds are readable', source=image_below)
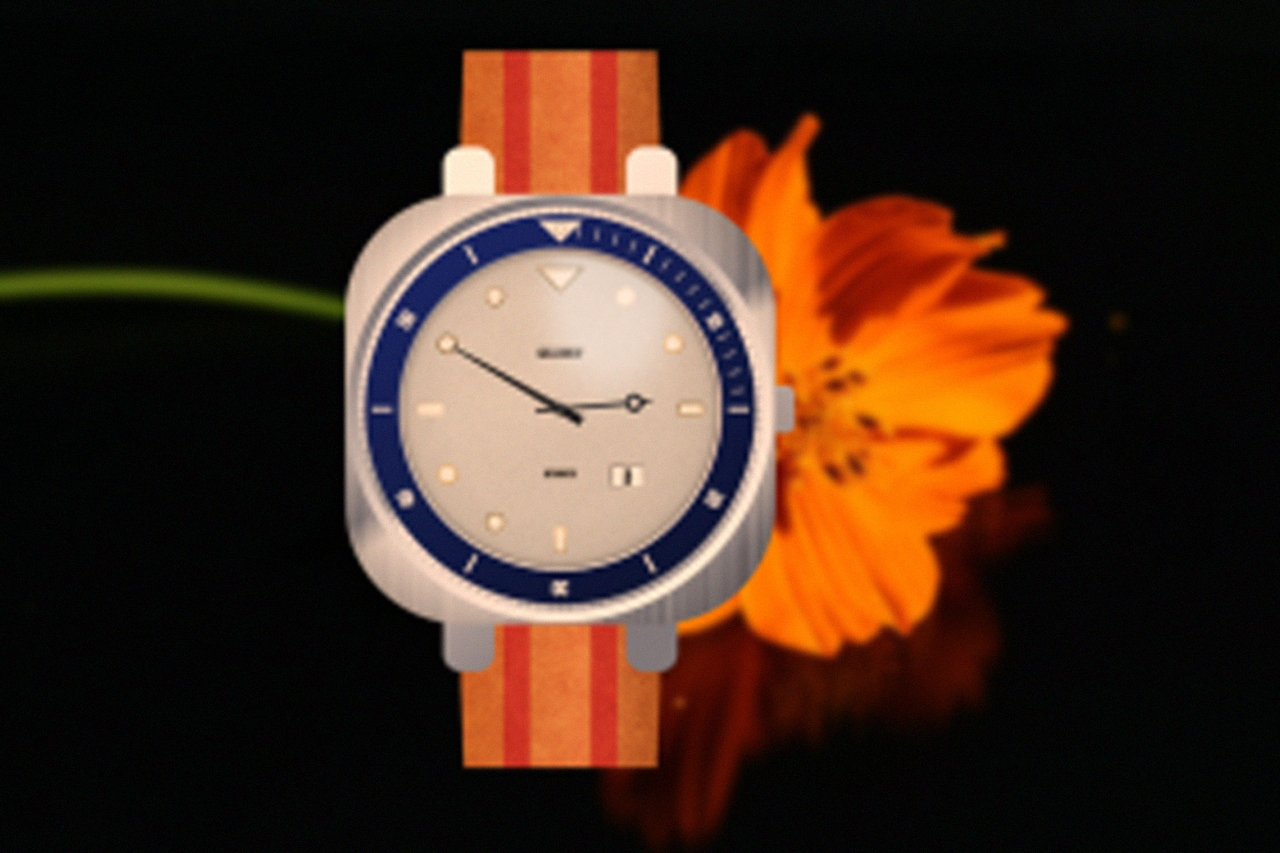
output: 2.50
